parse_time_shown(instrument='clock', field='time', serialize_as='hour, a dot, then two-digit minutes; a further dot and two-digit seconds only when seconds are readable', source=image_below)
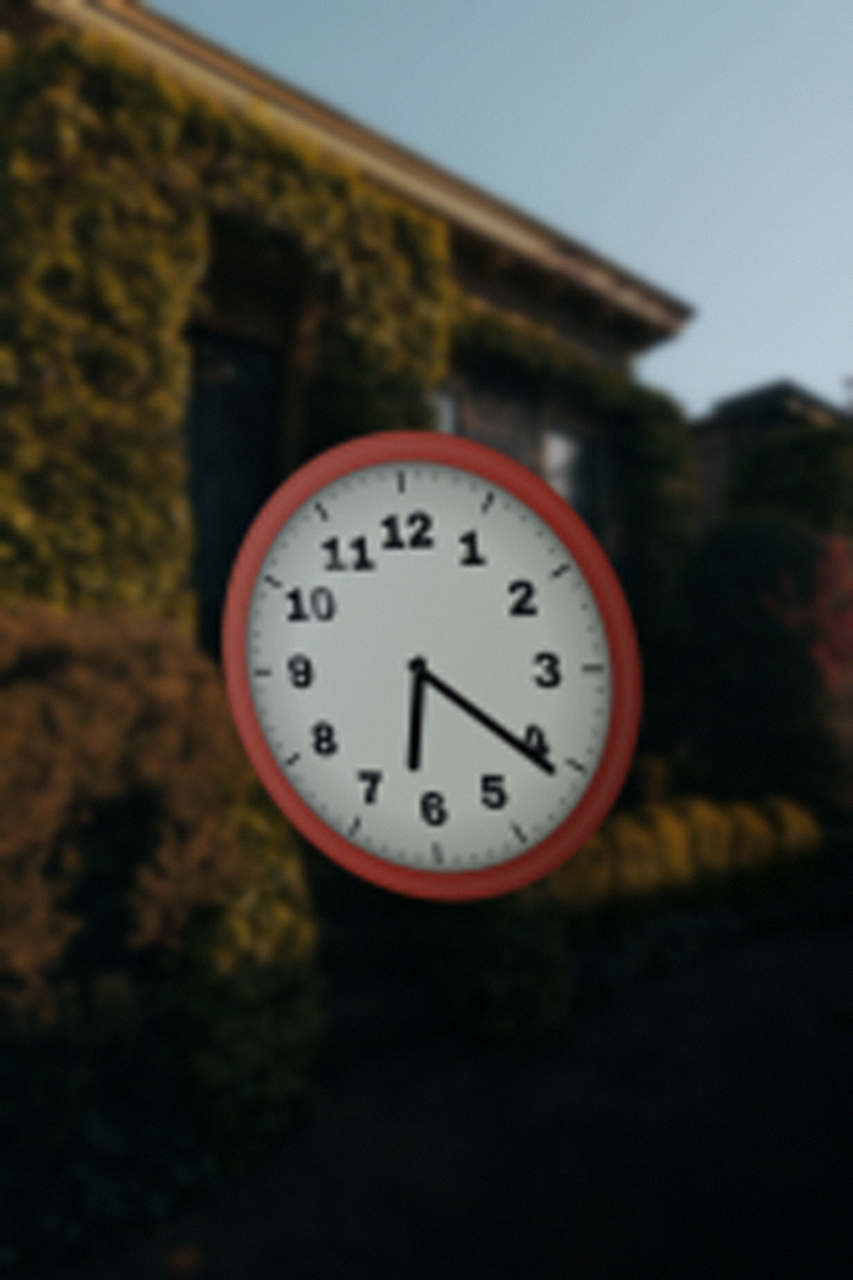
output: 6.21
